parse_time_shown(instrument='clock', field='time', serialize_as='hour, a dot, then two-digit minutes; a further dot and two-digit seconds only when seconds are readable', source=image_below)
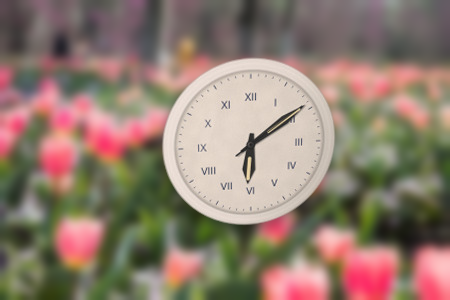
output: 6.09.09
